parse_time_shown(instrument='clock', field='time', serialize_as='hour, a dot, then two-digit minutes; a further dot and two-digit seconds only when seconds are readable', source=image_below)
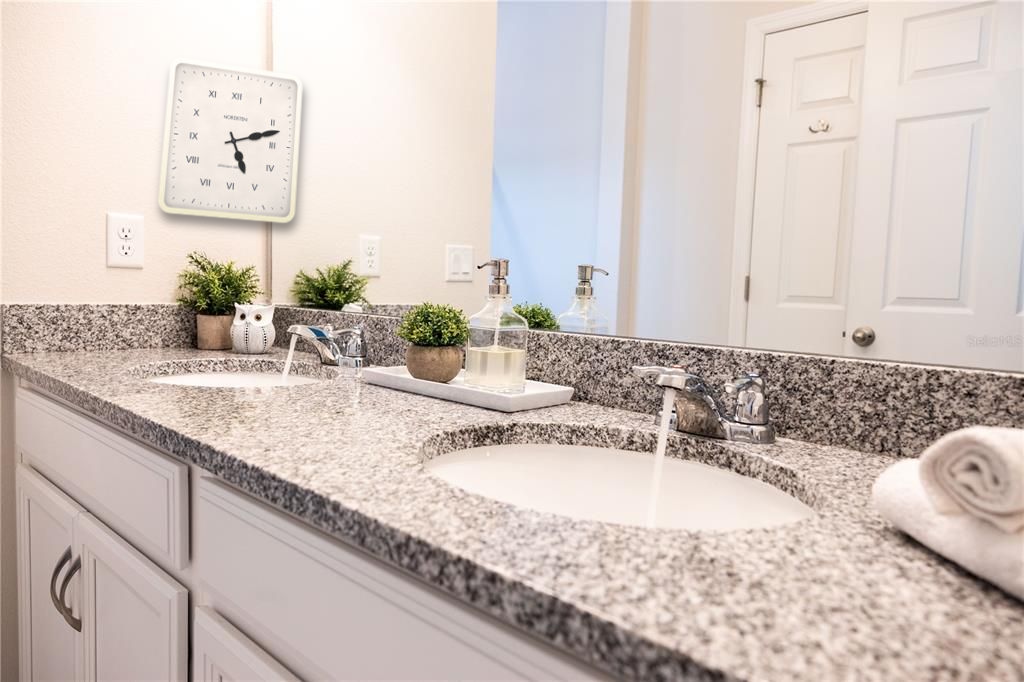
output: 5.12
